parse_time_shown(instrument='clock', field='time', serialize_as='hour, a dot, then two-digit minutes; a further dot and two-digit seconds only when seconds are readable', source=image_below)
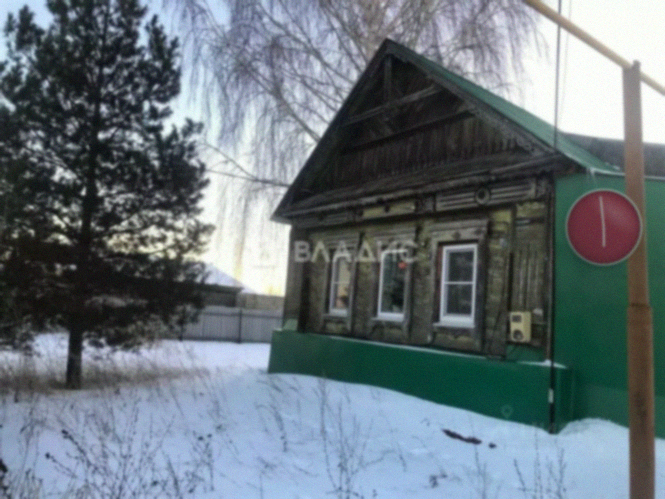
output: 5.59
